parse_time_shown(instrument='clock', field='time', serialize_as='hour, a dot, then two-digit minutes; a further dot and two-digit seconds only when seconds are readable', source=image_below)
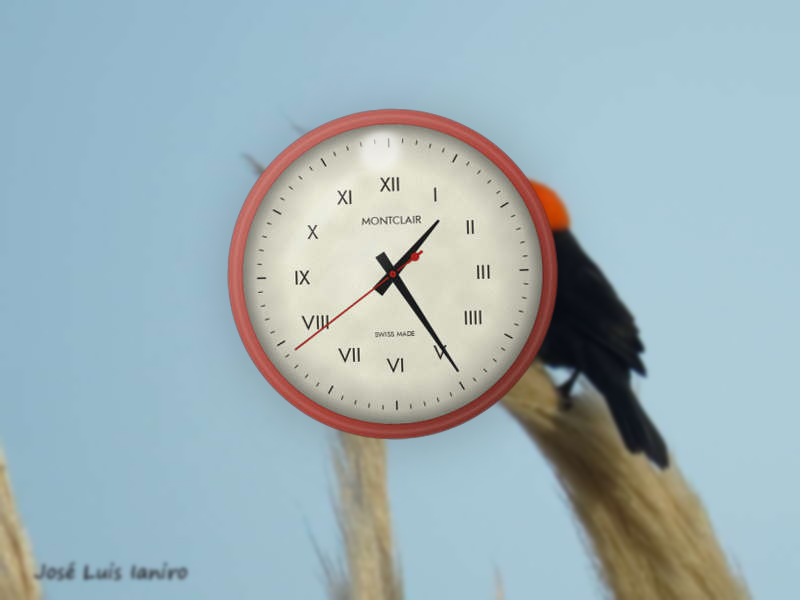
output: 1.24.39
